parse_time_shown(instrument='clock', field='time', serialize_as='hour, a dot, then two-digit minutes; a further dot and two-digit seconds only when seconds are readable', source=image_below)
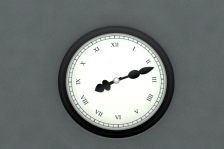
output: 8.12
